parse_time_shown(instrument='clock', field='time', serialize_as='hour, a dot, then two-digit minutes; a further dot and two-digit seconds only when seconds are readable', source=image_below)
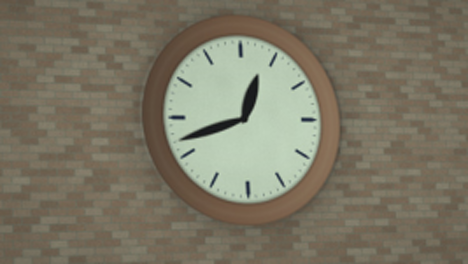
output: 12.42
